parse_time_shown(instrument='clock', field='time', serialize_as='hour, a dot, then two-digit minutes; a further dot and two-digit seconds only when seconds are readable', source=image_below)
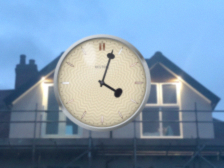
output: 4.03
